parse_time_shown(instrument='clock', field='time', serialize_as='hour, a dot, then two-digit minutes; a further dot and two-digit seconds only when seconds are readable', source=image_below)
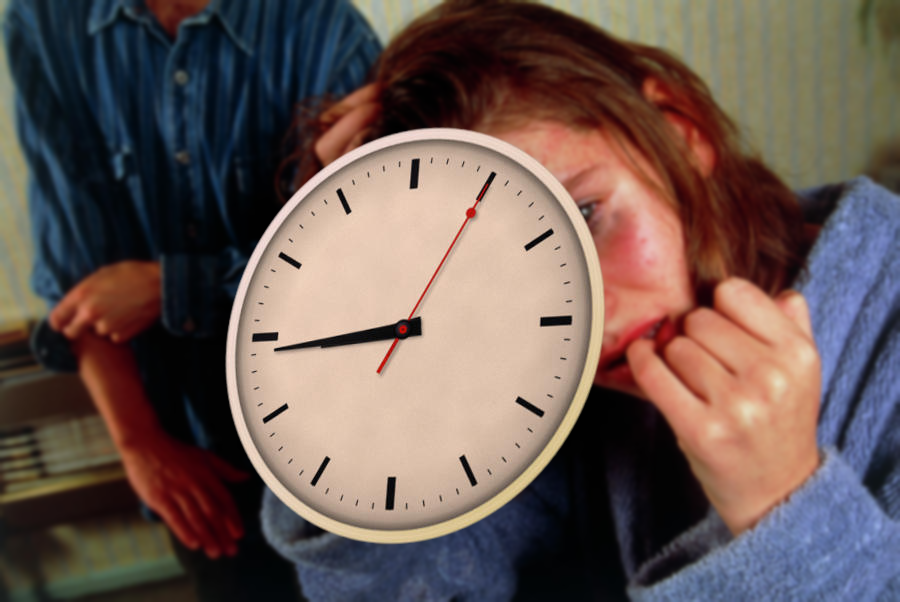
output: 8.44.05
